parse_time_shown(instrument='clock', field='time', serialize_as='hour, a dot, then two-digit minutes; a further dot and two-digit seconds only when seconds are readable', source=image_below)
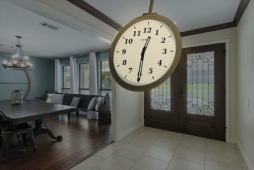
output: 12.30
